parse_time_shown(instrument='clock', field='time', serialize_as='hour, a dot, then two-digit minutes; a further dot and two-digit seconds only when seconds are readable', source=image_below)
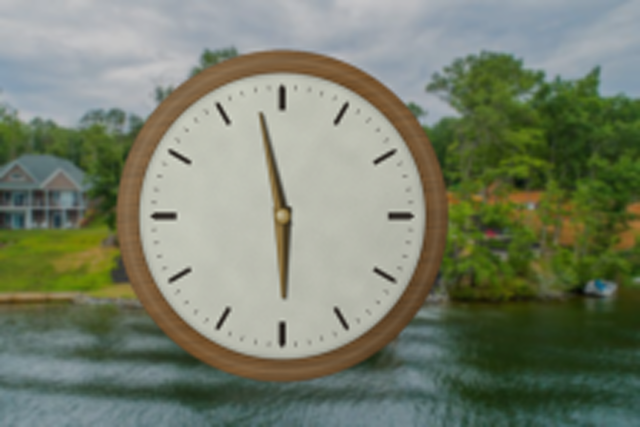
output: 5.58
